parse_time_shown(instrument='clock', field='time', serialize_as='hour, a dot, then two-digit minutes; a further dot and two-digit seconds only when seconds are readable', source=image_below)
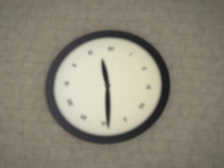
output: 11.29
